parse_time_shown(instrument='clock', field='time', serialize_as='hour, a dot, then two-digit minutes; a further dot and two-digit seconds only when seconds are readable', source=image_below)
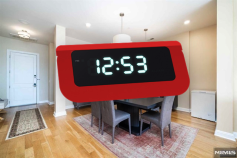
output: 12.53
